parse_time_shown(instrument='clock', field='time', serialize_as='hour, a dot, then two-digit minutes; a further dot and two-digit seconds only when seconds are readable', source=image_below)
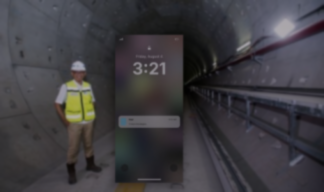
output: 3.21
